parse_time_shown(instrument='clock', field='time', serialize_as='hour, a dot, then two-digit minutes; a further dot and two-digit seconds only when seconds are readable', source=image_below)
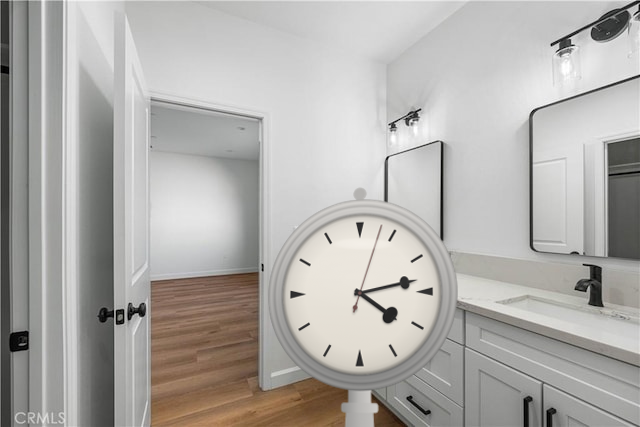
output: 4.13.03
